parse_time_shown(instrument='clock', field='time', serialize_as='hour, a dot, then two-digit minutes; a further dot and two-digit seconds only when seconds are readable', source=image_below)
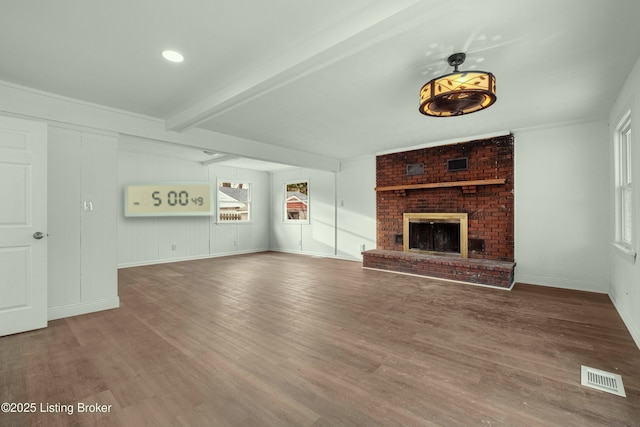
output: 5.00
